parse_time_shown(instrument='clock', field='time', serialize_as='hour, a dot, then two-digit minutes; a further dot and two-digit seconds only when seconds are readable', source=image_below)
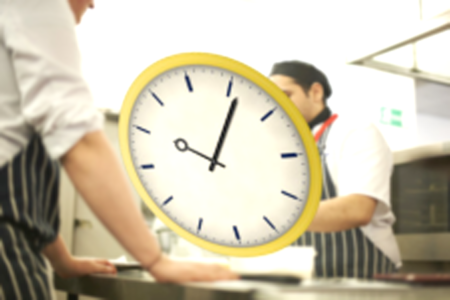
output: 10.06
